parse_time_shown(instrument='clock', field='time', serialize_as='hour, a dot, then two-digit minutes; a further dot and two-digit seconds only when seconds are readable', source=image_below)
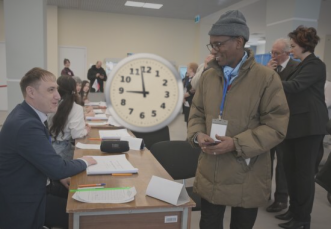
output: 8.58
